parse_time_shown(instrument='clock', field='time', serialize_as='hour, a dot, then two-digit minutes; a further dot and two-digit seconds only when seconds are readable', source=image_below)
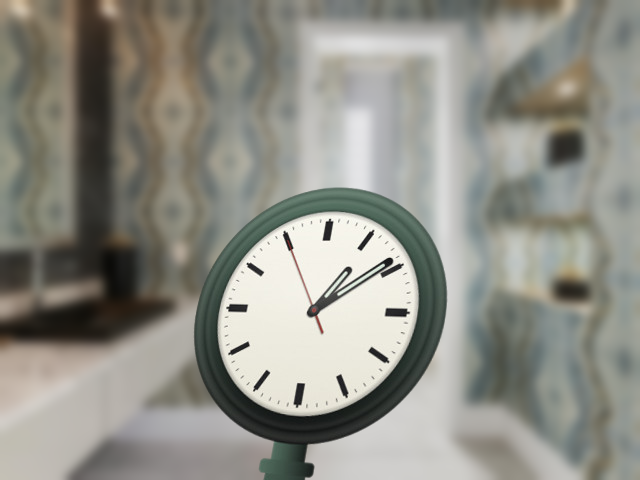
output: 1.08.55
